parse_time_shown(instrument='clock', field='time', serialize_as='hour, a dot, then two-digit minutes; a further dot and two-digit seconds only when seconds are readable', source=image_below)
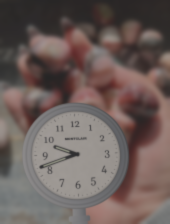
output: 9.42
